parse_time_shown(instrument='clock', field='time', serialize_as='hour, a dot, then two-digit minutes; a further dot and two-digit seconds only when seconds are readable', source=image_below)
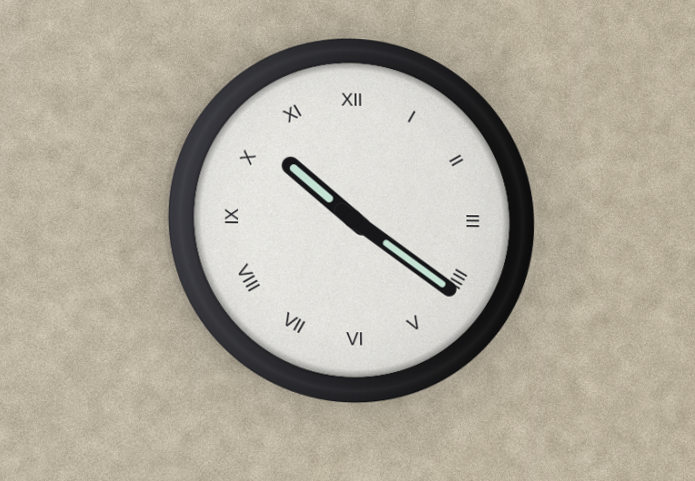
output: 10.21
